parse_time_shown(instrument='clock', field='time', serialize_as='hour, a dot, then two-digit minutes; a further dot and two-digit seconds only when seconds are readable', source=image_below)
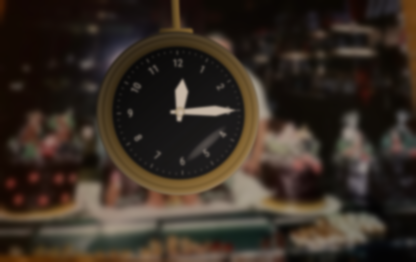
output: 12.15
